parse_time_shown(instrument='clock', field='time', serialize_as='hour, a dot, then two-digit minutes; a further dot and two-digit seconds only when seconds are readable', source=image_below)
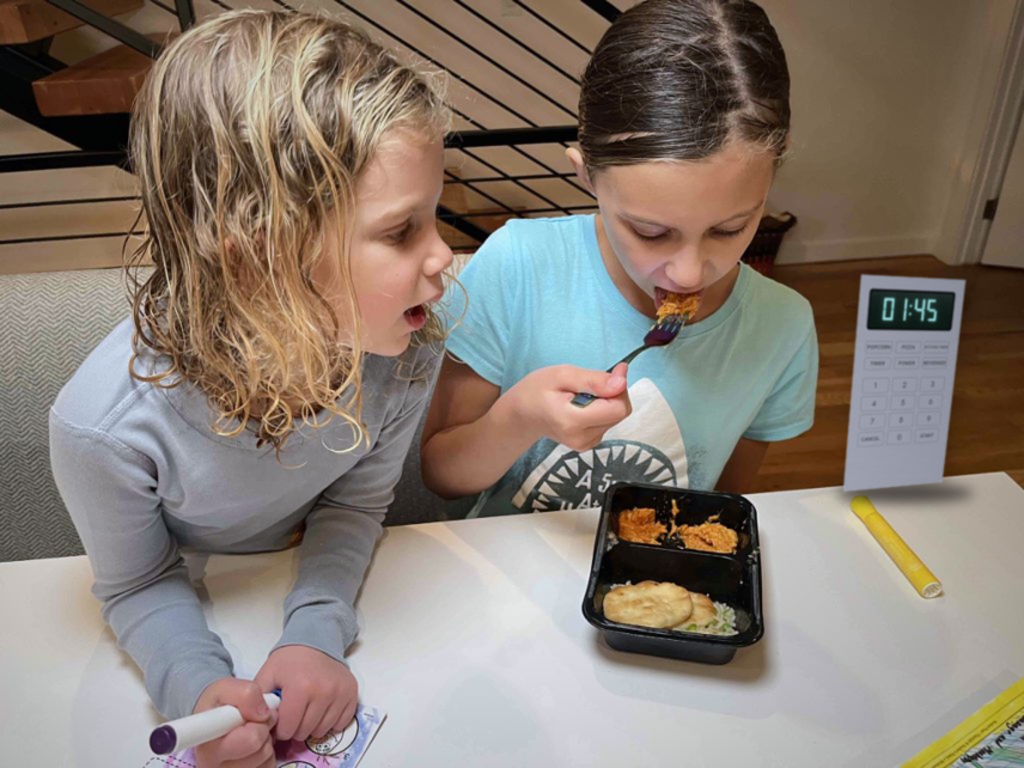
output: 1.45
